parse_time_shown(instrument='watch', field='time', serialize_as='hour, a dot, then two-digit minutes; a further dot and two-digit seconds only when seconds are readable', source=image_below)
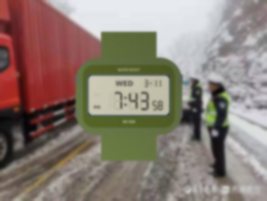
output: 7.43
